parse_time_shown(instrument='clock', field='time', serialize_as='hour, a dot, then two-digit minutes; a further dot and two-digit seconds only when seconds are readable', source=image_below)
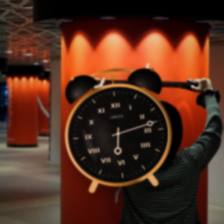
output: 6.13
